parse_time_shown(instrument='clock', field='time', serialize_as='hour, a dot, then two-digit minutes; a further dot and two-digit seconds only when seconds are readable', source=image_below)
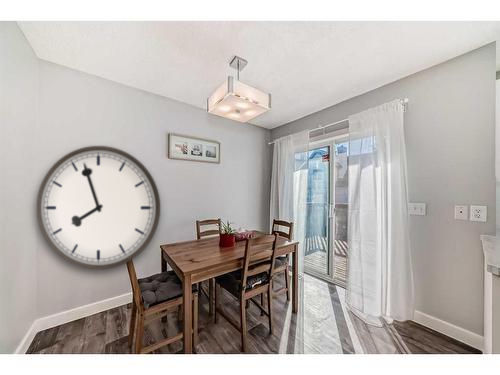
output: 7.57
